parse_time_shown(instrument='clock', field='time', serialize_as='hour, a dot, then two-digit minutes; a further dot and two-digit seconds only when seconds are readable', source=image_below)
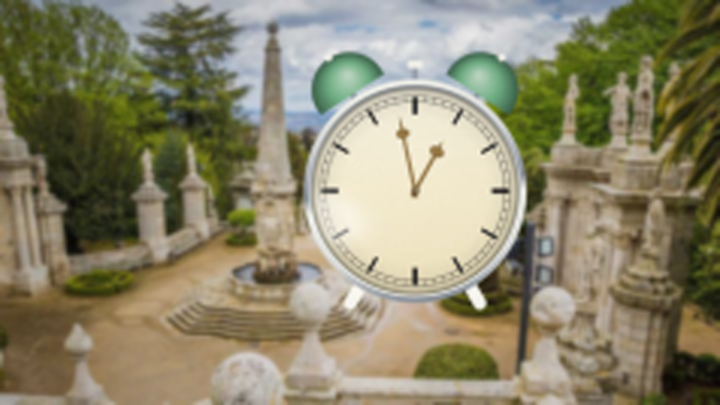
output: 12.58
